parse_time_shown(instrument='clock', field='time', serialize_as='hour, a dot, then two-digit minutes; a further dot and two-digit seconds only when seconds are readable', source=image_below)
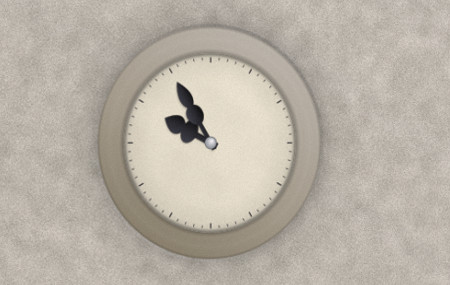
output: 9.55
